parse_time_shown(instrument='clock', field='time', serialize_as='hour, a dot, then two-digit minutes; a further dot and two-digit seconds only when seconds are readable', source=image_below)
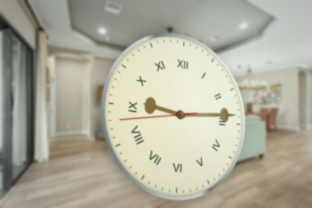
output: 9.13.43
